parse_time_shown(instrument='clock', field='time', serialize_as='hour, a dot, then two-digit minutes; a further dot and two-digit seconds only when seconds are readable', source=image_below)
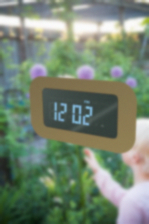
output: 12.02
